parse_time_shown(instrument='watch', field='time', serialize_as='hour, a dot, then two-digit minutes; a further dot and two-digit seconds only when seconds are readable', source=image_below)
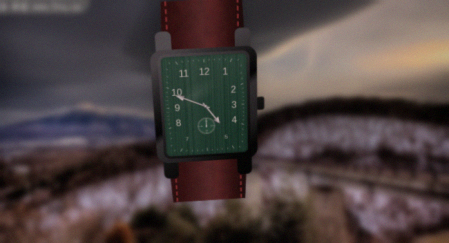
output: 4.49
